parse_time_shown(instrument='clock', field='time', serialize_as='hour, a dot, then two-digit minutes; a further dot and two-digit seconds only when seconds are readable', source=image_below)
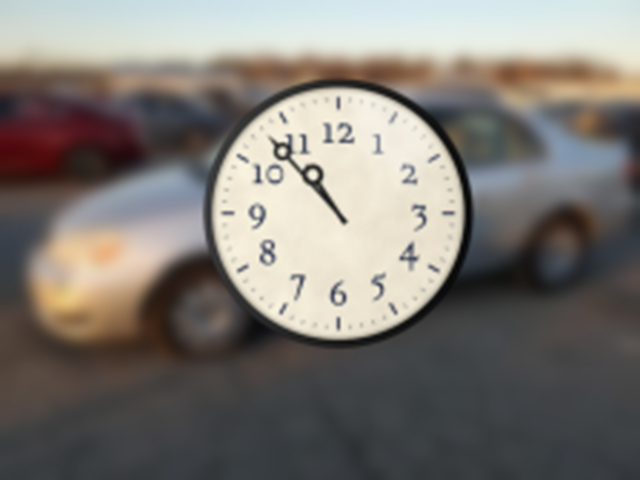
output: 10.53
